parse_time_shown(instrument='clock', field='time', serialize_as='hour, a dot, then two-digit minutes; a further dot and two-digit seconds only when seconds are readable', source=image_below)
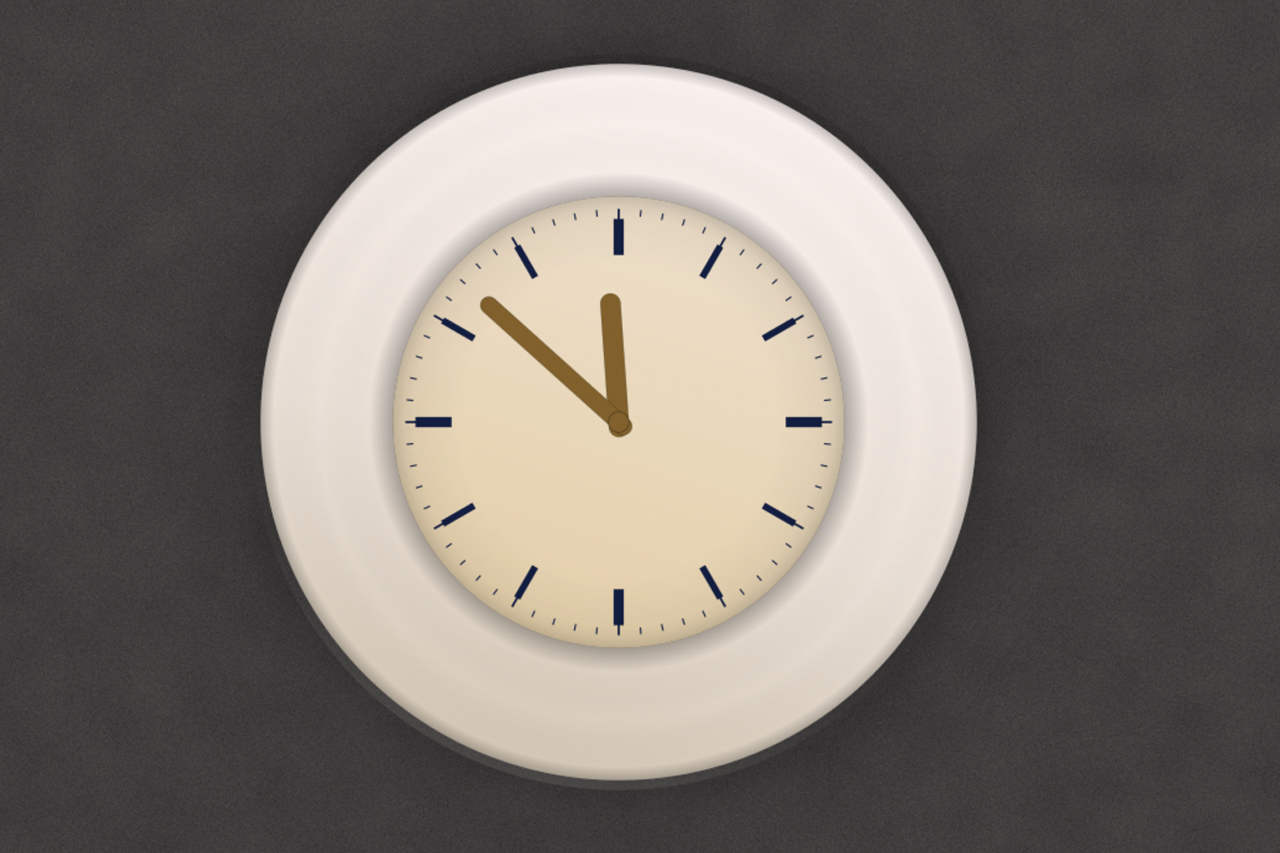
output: 11.52
